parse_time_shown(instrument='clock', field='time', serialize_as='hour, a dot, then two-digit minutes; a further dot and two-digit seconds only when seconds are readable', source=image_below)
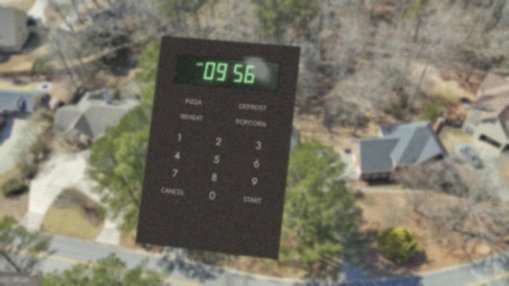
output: 9.56
